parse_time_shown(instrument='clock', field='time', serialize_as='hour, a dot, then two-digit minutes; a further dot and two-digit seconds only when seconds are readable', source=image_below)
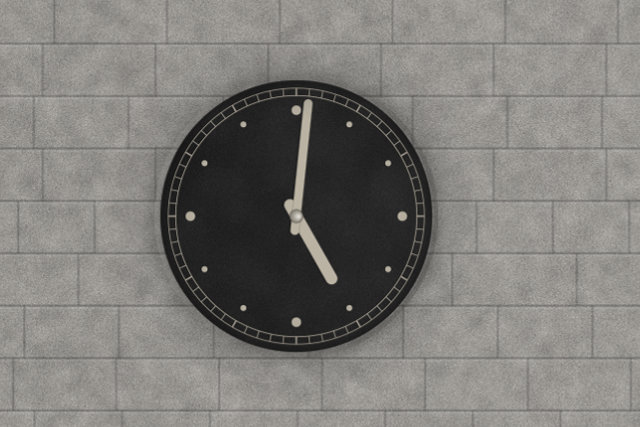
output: 5.01
